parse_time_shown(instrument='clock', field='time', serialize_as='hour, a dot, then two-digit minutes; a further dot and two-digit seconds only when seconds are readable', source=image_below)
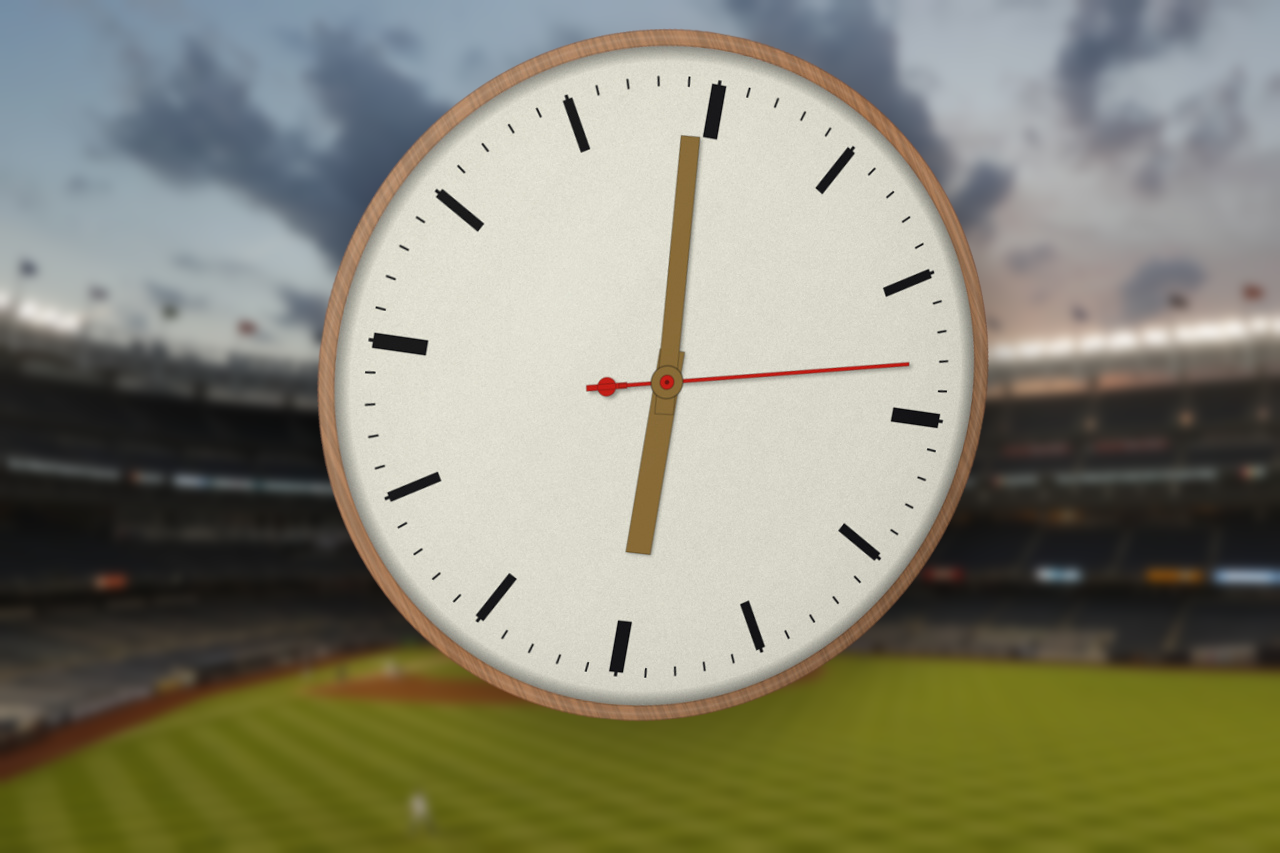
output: 5.59.13
